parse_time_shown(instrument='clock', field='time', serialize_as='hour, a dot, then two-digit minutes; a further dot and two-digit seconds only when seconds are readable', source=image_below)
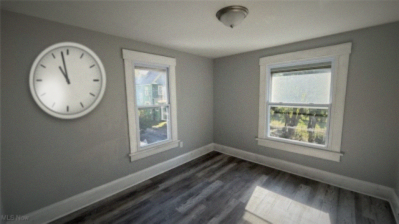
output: 10.58
